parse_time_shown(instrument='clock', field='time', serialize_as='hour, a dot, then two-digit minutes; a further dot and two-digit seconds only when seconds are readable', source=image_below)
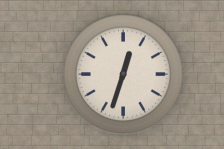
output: 12.33
